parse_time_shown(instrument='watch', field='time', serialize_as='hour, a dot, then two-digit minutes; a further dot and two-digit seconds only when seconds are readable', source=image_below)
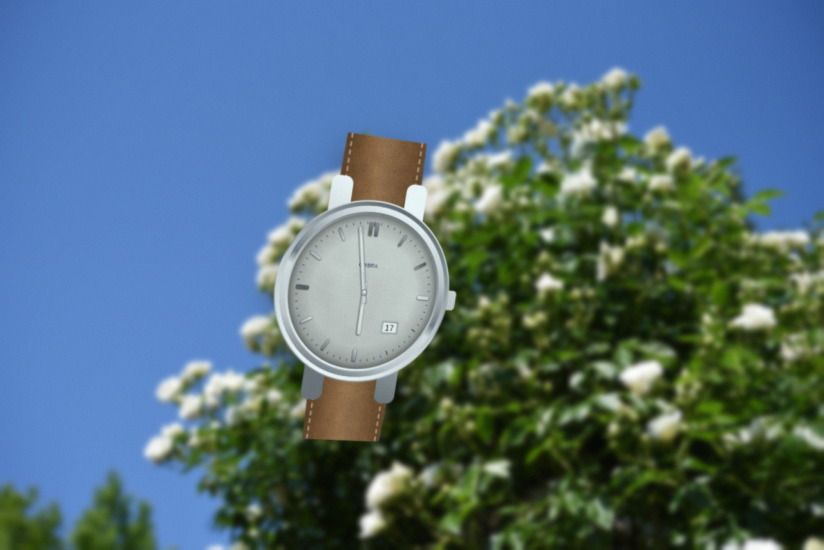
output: 5.58
